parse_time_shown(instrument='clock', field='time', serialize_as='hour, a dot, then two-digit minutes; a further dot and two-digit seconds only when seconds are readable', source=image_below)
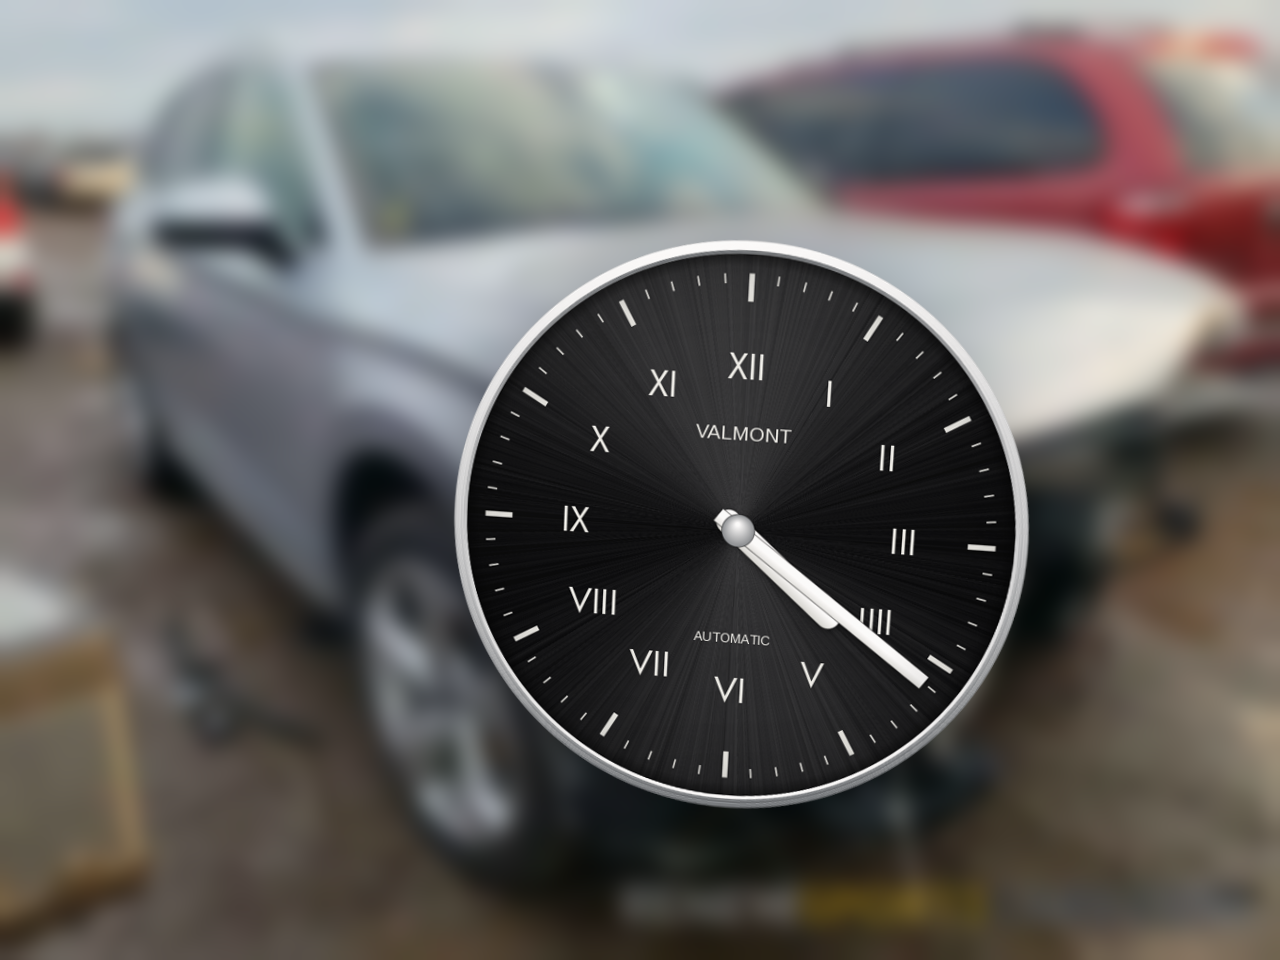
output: 4.21
